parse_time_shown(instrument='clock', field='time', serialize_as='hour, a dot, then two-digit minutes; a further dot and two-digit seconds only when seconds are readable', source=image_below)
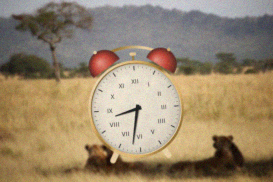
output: 8.32
